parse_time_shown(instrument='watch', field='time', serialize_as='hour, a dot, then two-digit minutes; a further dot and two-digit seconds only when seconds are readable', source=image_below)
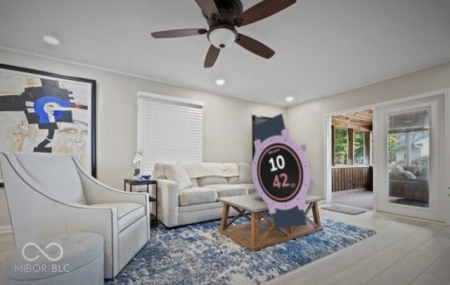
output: 10.42
